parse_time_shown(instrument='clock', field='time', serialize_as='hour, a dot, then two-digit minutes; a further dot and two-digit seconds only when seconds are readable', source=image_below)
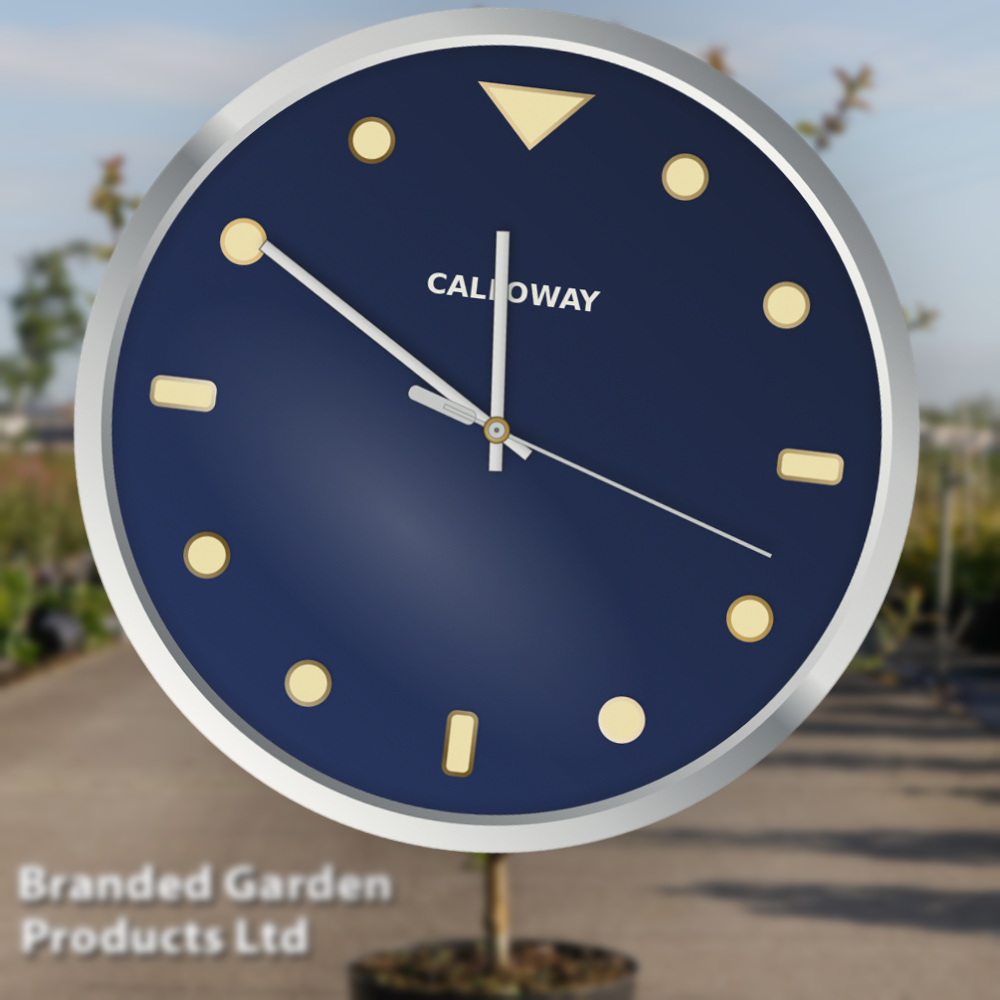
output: 11.50.18
